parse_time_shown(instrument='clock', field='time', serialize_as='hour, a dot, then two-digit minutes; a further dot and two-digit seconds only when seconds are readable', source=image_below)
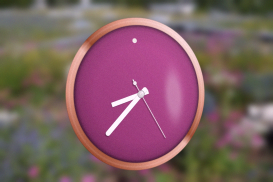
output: 8.38.26
